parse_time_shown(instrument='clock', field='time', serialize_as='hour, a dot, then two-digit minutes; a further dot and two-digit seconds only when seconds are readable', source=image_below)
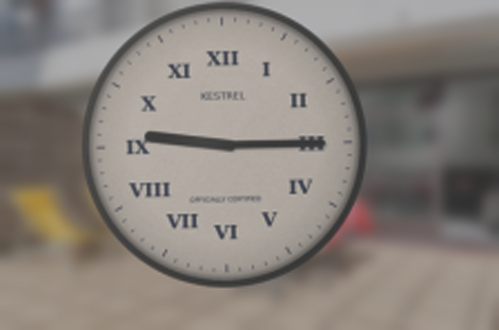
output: 9.15
